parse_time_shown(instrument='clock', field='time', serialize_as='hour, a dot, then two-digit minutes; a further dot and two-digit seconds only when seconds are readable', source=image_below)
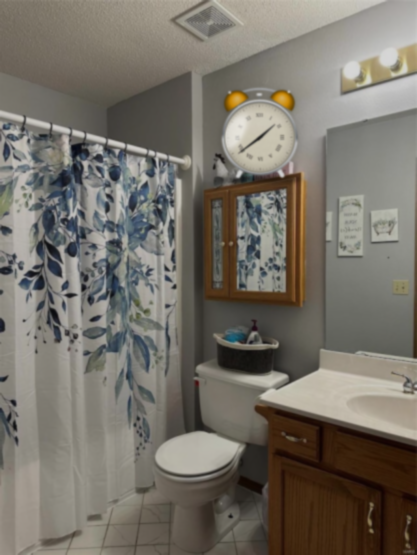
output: 1.39
